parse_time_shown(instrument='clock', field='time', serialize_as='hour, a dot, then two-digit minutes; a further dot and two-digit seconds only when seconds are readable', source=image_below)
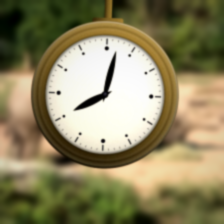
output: 8.02
